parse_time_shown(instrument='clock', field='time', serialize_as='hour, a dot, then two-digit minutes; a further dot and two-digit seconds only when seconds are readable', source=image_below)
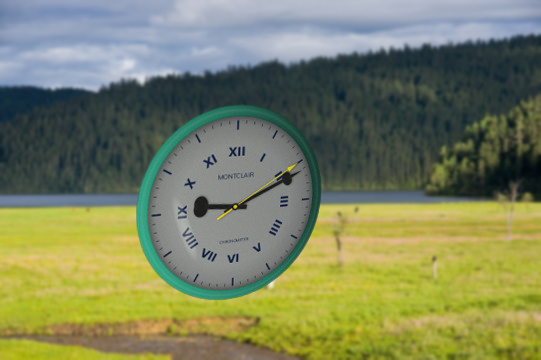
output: 9.11.10
